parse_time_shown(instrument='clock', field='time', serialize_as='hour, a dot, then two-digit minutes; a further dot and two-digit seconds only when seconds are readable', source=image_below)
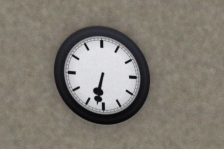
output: 6.32
